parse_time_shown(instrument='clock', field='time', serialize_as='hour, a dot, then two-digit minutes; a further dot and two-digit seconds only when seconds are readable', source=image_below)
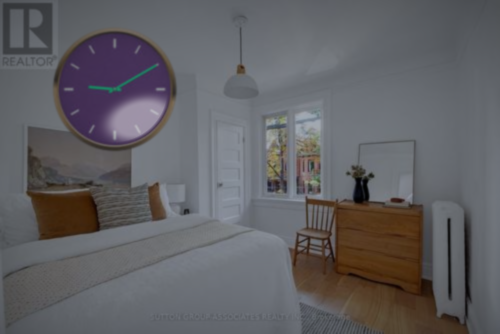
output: 9.10
